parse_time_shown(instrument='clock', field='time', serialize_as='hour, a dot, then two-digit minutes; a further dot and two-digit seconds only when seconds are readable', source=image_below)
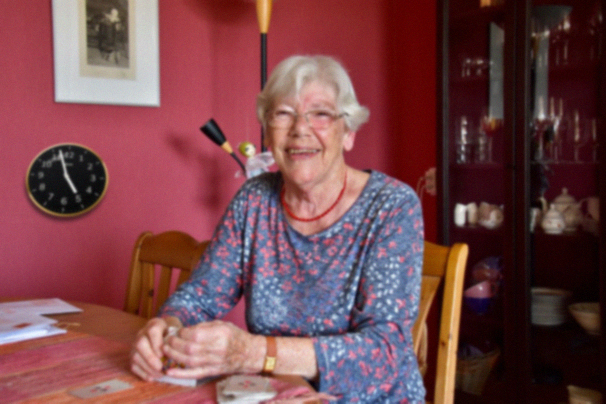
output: 4.57
